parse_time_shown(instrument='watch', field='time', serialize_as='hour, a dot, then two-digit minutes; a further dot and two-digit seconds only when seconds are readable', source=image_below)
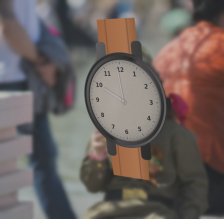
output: 9.59
